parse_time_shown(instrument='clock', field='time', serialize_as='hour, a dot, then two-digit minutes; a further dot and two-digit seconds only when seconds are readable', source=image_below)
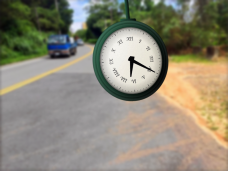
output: 6.20
